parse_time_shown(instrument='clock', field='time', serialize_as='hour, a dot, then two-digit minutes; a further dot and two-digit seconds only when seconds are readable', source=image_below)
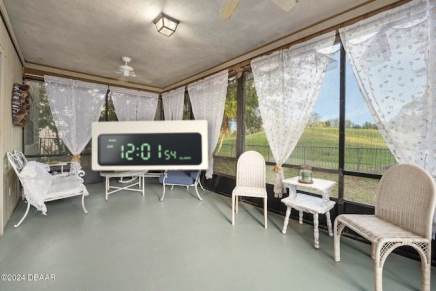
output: 12.01.54
